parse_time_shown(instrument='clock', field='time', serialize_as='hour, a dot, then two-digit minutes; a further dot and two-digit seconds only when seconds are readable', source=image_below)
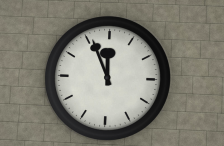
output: 11.56
